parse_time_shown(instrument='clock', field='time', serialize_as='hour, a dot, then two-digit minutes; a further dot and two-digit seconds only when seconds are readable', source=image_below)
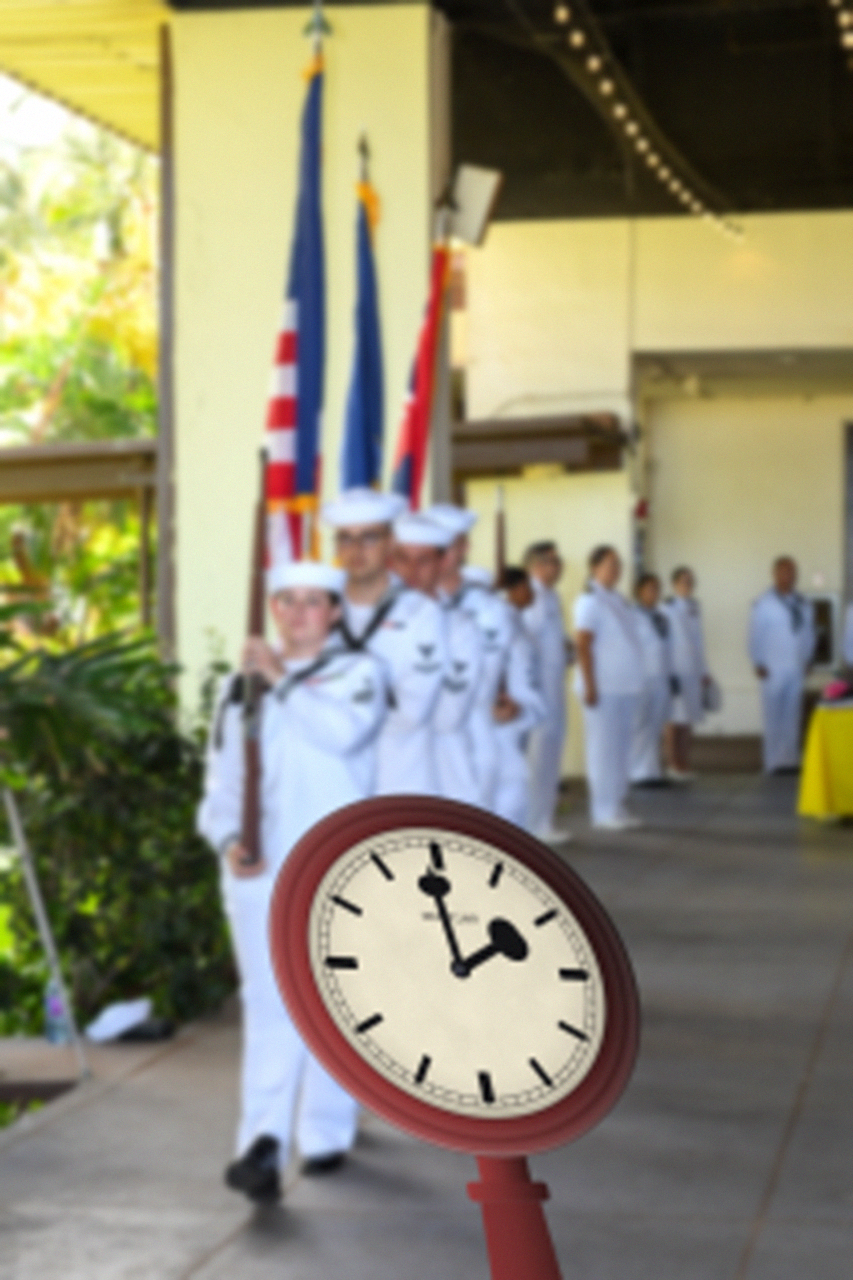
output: 1.59
